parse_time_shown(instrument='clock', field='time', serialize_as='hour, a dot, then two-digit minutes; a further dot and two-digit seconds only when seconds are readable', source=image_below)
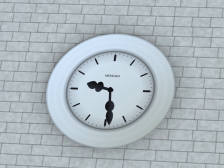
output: 9.29
